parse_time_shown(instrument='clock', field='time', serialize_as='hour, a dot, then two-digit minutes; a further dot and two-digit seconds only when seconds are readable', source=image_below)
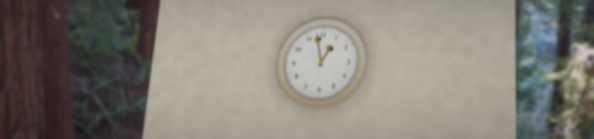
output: 12.58
